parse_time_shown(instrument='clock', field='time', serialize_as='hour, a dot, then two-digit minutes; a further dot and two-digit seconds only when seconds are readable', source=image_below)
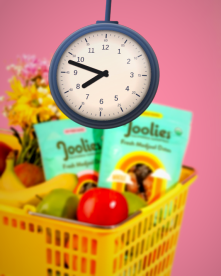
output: 7.48
